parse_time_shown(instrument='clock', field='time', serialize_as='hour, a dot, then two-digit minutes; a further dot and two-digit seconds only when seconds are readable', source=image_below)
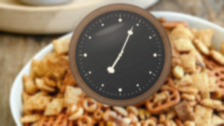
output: 7.04
